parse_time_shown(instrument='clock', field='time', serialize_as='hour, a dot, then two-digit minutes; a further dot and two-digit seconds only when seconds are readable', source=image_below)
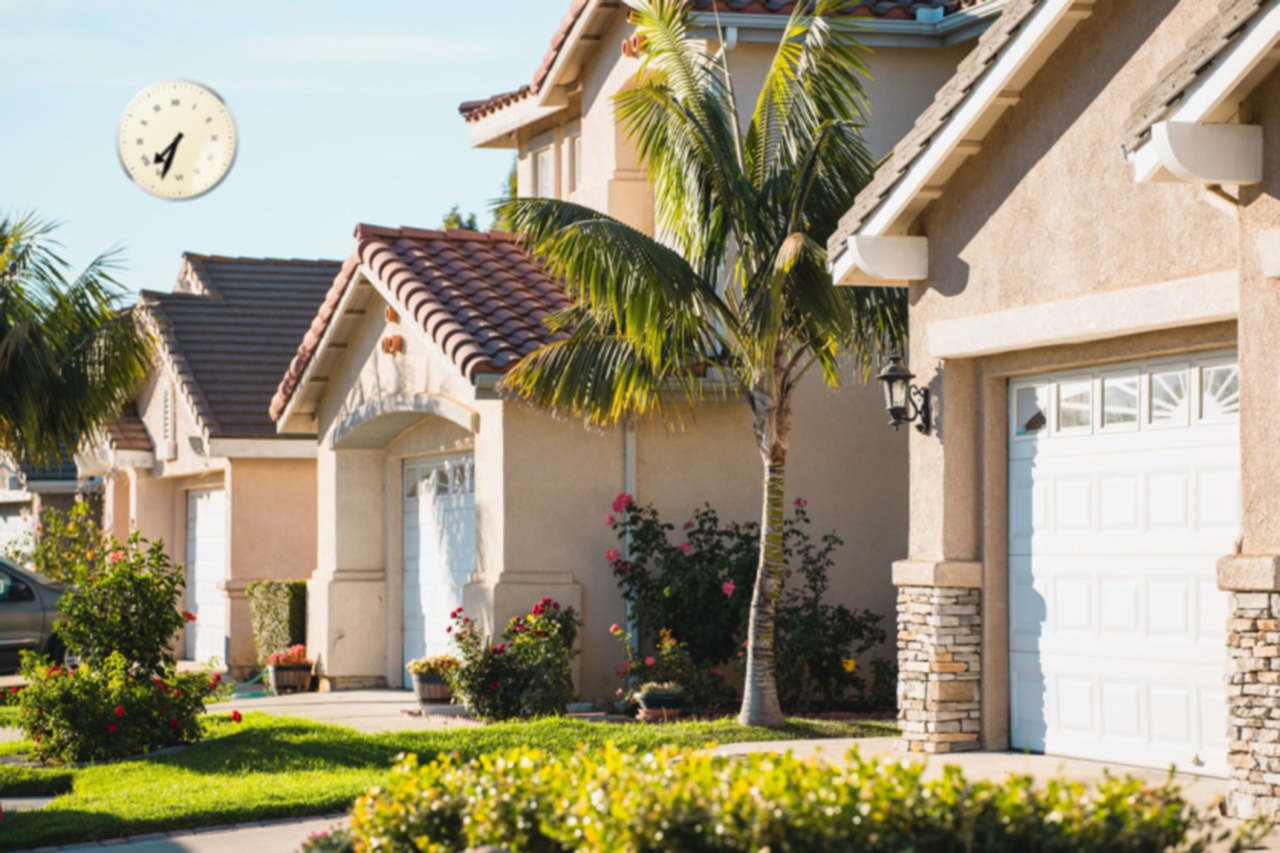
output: 7.34
